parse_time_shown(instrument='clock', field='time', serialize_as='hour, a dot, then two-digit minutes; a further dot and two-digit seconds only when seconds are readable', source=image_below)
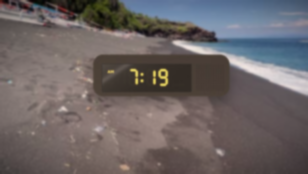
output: 7.19
